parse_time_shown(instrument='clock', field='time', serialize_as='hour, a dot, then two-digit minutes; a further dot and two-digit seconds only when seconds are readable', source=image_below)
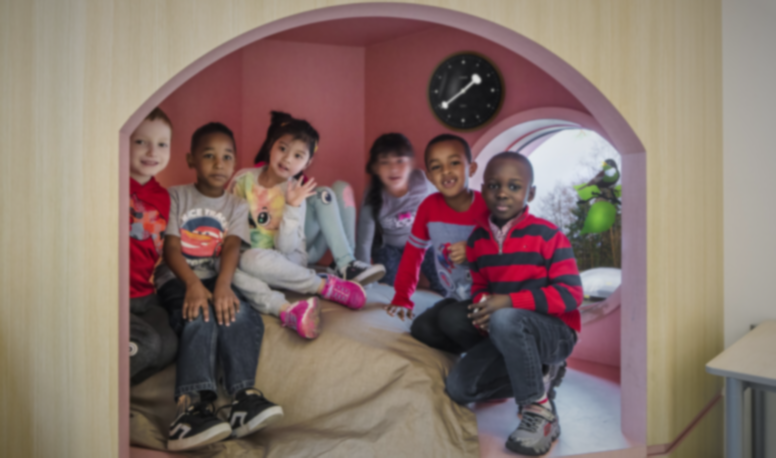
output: 1.39
